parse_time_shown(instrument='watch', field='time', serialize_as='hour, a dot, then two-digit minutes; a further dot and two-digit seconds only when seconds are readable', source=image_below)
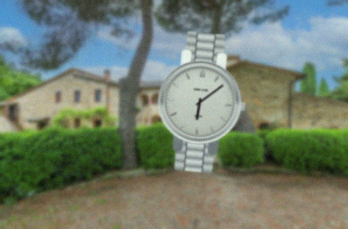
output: 6.08
